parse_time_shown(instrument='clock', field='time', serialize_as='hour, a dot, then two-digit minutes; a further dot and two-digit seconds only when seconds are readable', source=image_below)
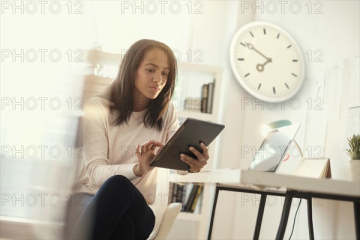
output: 7.51
